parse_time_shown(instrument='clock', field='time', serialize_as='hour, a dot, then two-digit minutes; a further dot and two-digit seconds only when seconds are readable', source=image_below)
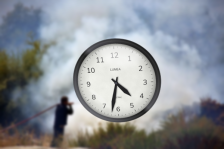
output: 4.32
